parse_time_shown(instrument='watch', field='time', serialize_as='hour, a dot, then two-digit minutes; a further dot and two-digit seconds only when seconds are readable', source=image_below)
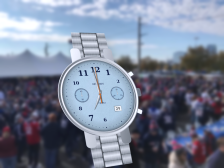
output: 6.59
